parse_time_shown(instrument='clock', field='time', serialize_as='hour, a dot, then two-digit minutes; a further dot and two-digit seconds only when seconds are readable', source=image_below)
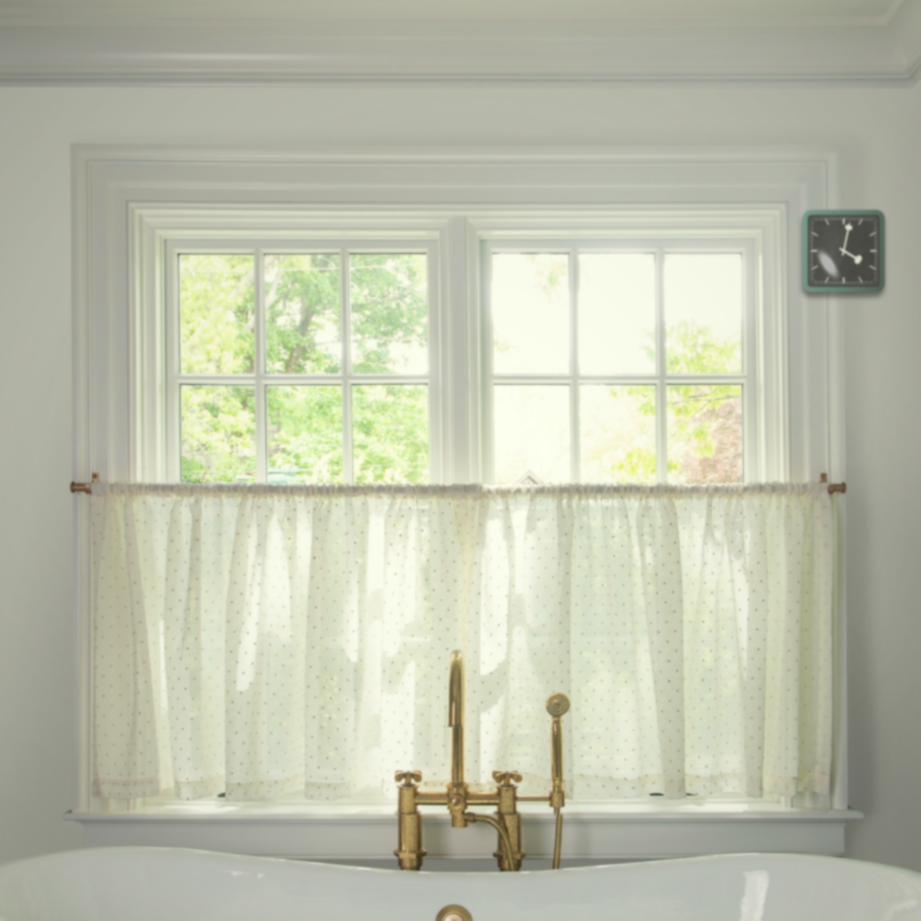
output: 4.02
